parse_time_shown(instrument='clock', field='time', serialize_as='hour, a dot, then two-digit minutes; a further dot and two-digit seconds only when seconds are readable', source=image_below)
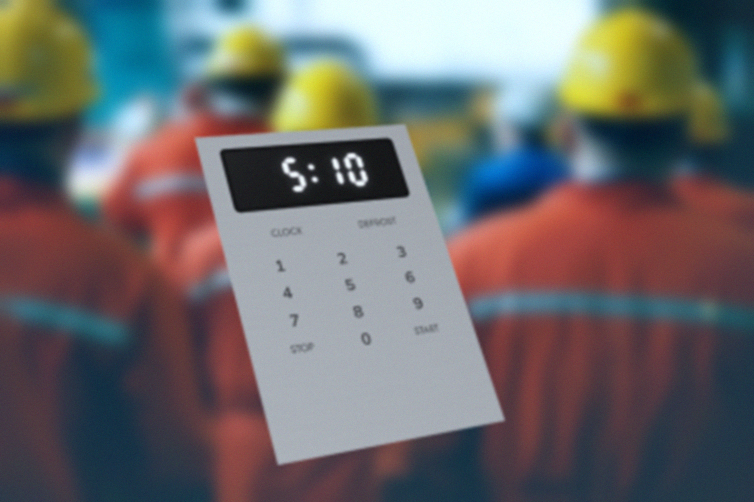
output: 5.10
